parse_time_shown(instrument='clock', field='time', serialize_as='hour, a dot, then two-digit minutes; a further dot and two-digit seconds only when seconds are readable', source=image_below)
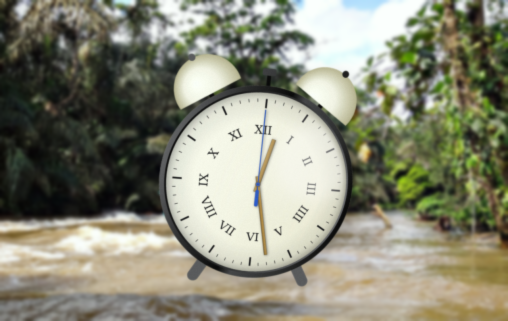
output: 12.28.00
